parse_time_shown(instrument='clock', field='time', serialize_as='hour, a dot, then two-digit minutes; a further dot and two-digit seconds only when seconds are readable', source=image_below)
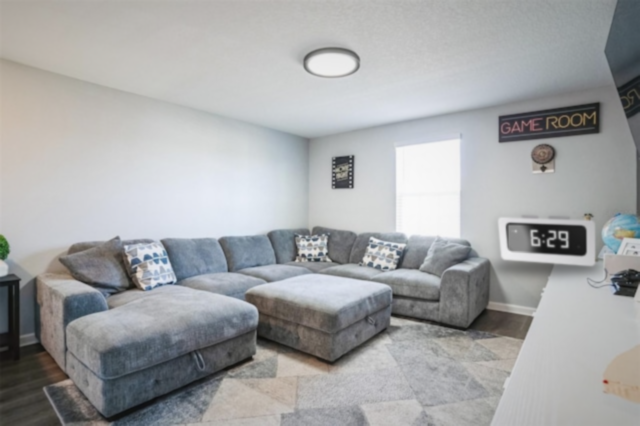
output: 6.29
